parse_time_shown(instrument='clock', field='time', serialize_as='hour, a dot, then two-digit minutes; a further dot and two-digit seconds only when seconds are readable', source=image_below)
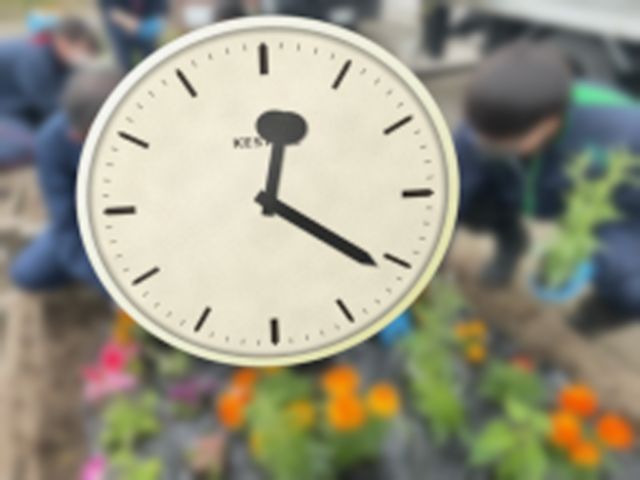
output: 12.21
